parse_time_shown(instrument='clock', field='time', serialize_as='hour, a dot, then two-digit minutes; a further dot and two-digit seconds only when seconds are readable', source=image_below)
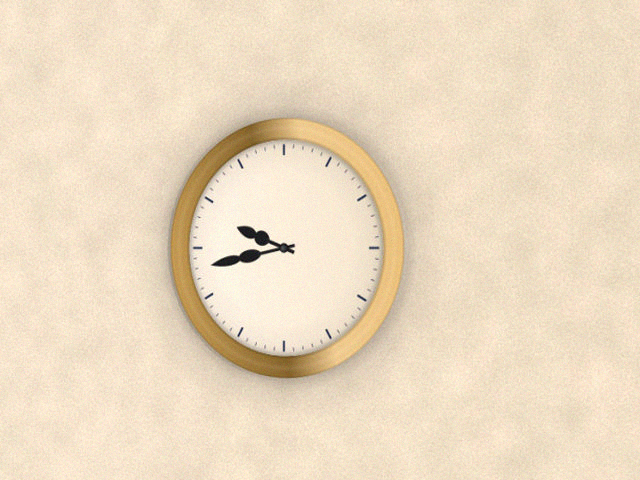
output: 9.43
